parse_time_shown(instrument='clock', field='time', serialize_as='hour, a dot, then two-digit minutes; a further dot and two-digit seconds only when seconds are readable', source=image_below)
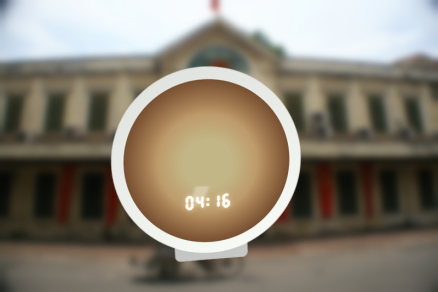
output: 4.16
